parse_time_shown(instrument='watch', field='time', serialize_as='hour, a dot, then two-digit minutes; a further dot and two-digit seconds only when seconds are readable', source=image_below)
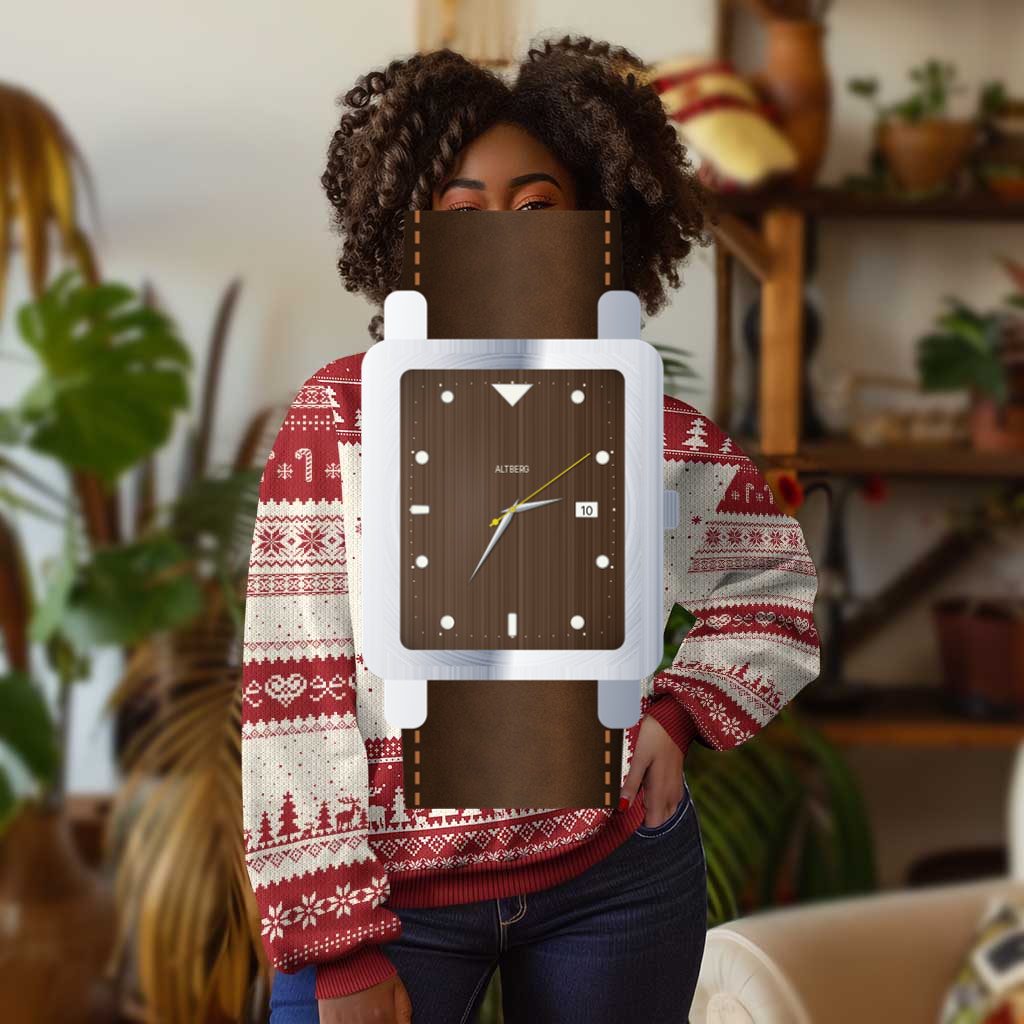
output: 2.35.09
